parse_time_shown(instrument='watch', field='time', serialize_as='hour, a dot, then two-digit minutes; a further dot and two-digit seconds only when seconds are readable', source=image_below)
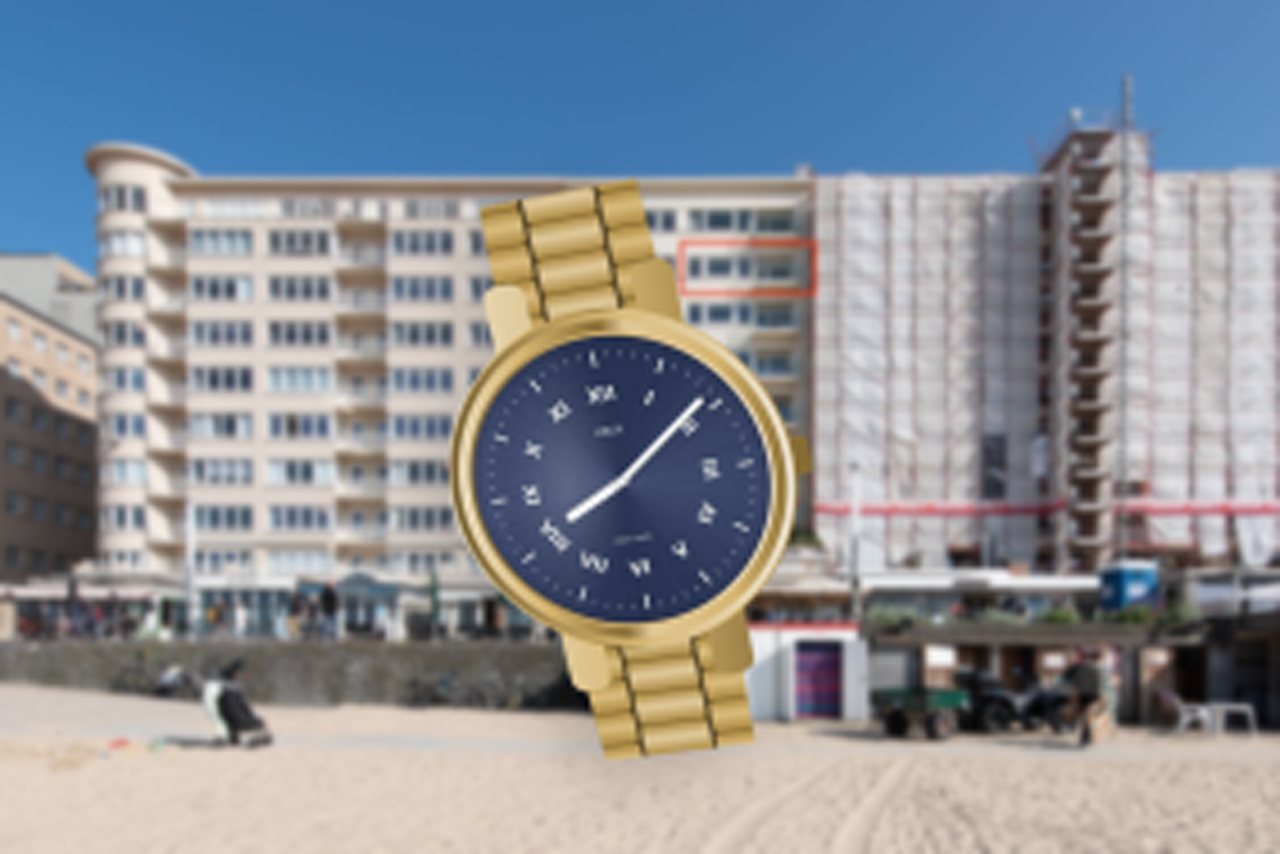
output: 8.09
